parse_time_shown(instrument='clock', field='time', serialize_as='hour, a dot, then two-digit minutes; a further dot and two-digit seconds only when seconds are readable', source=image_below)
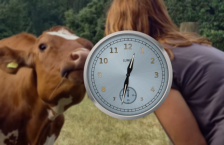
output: 12.32
